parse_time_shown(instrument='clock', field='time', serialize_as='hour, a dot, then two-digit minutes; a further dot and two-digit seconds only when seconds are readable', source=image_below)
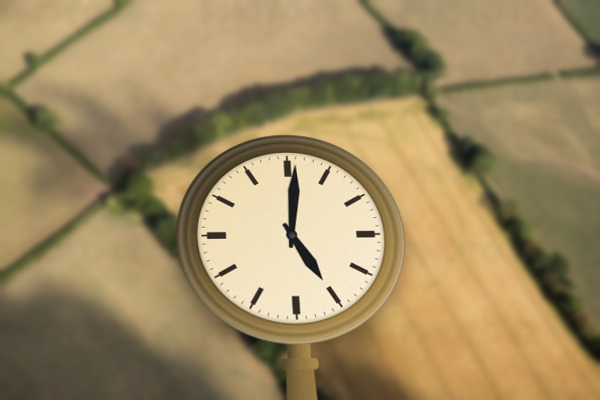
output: 5.01
